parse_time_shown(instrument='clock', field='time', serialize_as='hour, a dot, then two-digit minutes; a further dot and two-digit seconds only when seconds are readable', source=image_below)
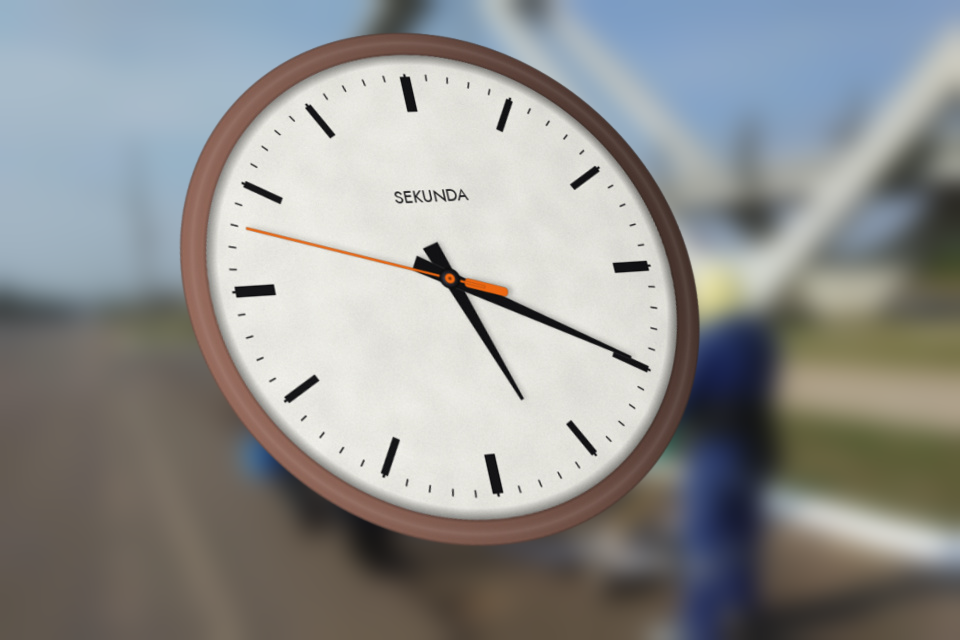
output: 5.19.48
